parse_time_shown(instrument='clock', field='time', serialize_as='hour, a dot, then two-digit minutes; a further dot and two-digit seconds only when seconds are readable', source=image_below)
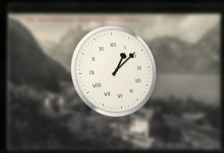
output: 1.09
